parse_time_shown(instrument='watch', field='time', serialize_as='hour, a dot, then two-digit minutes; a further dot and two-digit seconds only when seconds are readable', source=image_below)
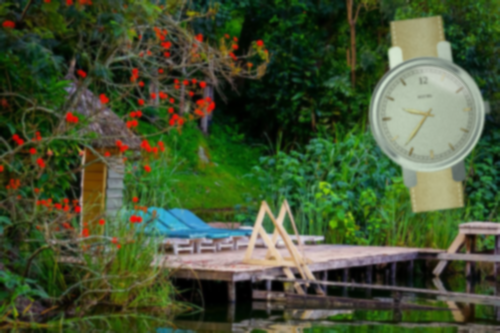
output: 9.37
